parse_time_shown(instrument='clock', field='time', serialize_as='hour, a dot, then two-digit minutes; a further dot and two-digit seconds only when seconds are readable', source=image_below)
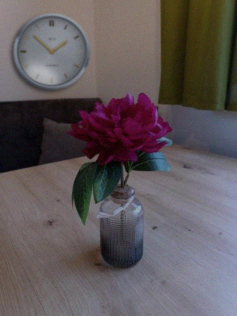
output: 1.52
